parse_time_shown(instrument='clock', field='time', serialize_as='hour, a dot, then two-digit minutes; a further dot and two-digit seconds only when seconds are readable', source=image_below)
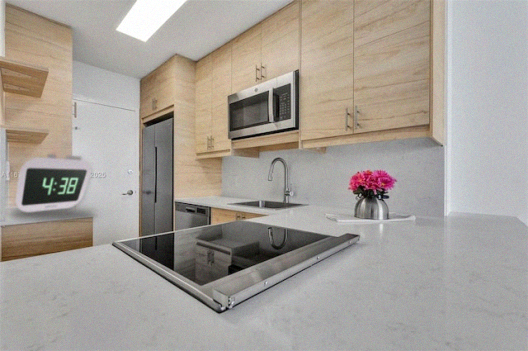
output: 4.38
